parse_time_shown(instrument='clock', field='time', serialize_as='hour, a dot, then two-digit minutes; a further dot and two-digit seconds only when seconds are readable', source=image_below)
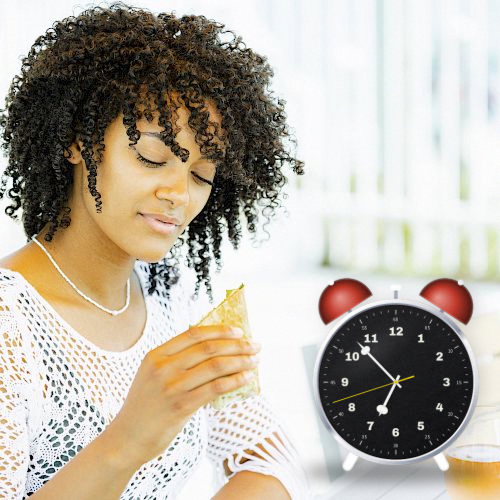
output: 6.52.42
